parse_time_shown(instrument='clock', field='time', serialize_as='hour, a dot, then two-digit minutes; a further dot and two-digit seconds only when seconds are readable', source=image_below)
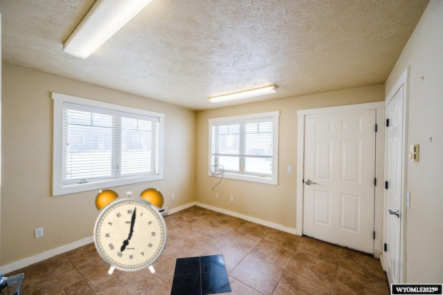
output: 7.02
